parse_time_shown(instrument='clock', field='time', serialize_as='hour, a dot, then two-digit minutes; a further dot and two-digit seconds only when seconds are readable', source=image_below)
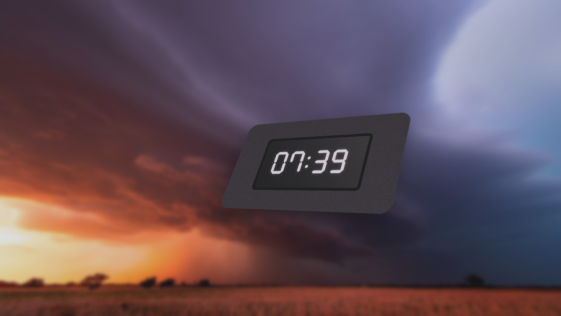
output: 7.39
